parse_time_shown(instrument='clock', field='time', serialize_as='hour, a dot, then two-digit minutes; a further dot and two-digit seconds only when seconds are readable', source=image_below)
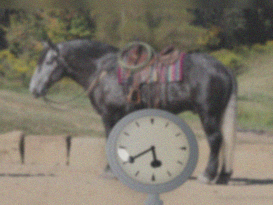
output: 5.40
